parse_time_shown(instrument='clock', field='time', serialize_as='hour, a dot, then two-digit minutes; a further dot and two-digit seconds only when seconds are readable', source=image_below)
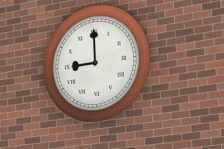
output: 9.00
